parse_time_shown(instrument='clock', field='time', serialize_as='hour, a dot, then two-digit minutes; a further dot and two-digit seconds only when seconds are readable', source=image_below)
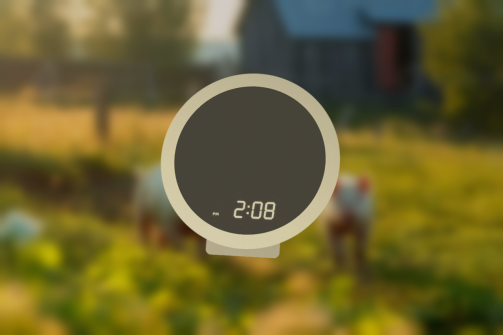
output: 2.08
